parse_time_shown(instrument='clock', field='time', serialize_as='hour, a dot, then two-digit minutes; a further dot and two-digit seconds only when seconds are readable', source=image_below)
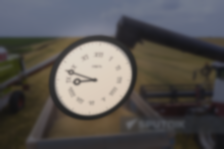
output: 8.48
